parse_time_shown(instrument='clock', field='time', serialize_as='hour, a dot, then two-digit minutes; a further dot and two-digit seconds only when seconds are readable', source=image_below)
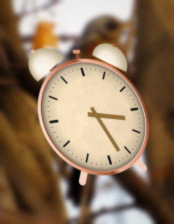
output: 3.27
